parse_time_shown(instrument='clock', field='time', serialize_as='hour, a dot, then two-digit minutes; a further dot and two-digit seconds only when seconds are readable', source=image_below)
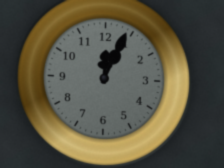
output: 12.04
